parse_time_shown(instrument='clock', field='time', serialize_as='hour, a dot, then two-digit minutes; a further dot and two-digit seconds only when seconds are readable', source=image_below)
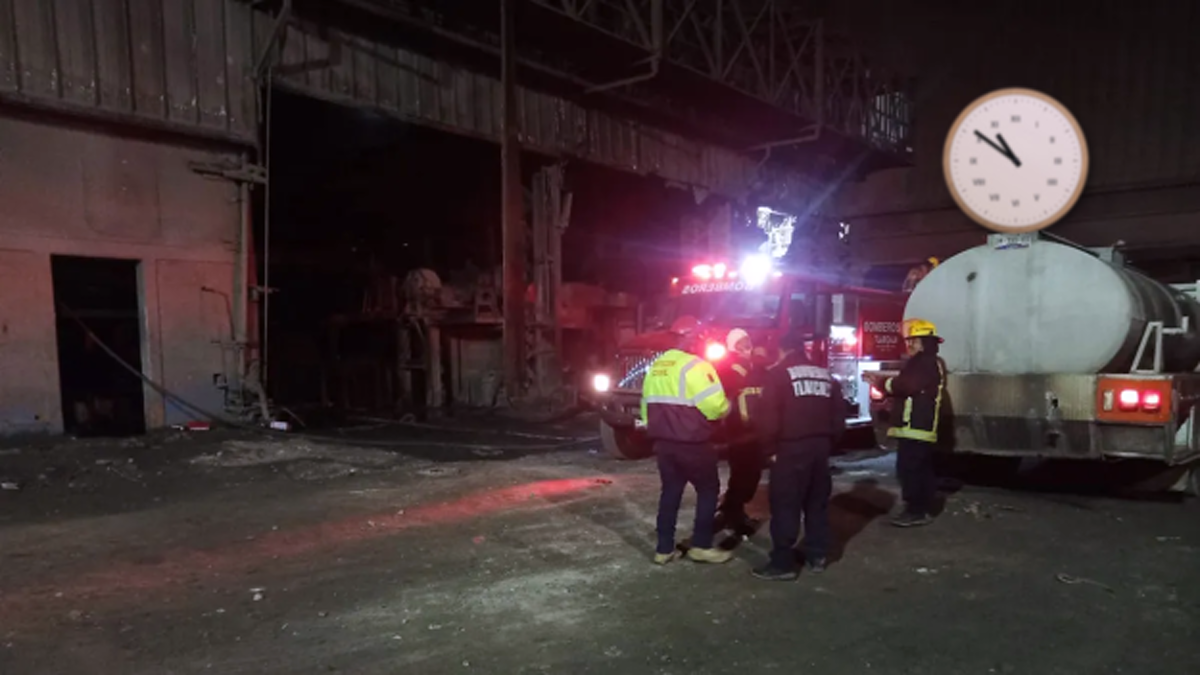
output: 10.51
